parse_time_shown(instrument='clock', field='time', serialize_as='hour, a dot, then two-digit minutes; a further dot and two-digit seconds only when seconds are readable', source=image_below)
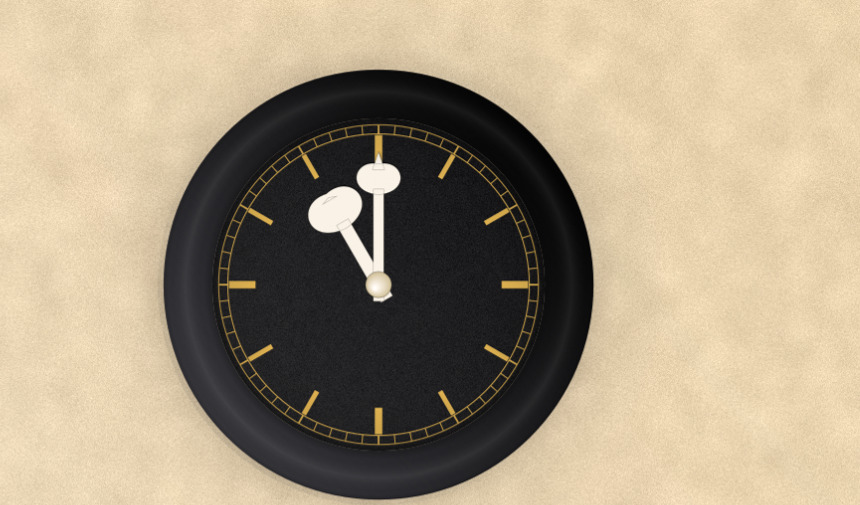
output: 11.00
